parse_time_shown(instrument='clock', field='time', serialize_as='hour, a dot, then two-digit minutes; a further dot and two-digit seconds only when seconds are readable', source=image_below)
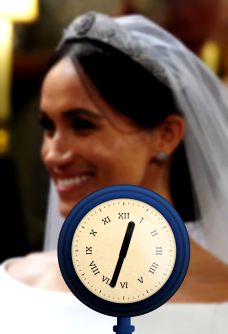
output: 12.33
